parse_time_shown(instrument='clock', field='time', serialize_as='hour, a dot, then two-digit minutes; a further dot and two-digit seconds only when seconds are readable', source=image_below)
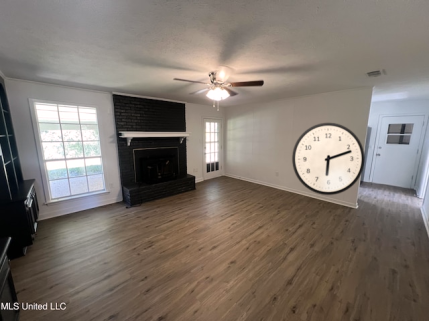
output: 6.12
